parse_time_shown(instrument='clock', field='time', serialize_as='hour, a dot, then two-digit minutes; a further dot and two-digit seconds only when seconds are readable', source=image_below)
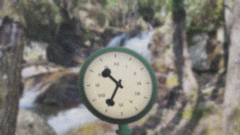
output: 10.35
